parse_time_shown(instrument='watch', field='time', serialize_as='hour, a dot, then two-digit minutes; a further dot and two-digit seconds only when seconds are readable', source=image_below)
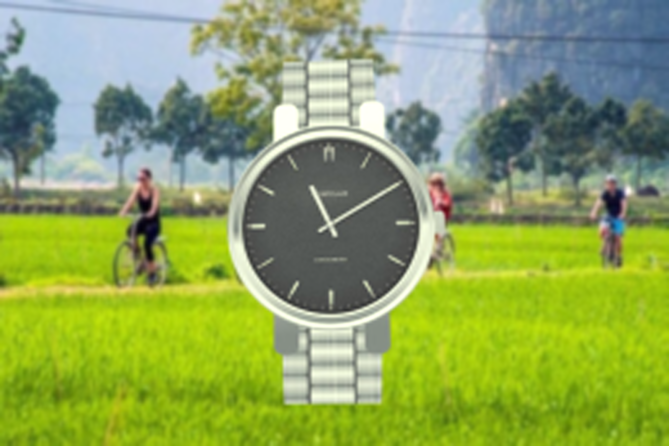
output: 11.10
